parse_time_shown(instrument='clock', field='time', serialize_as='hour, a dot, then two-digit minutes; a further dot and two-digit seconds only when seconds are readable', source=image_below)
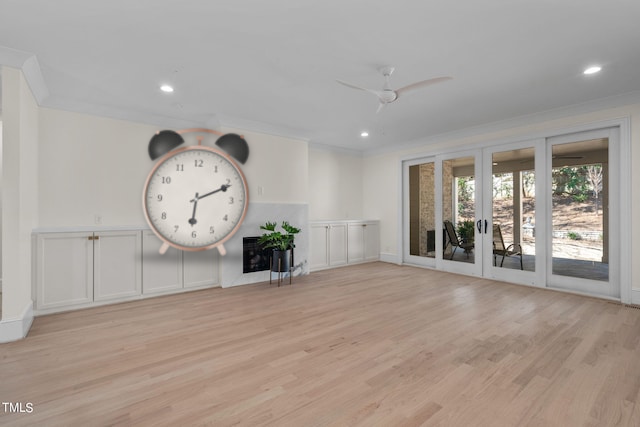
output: 6.11
